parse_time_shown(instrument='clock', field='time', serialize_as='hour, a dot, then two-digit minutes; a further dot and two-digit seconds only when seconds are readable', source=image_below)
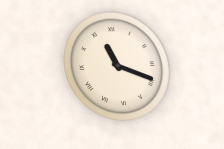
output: 11.19
